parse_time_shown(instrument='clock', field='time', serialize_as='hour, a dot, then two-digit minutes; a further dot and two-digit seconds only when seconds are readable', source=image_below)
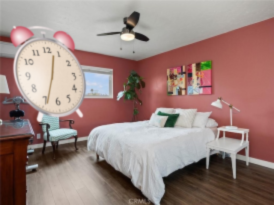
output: 12.34
